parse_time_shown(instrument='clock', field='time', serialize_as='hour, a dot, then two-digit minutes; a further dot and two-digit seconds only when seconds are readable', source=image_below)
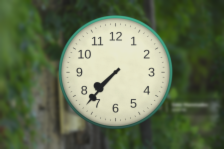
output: 7.37
